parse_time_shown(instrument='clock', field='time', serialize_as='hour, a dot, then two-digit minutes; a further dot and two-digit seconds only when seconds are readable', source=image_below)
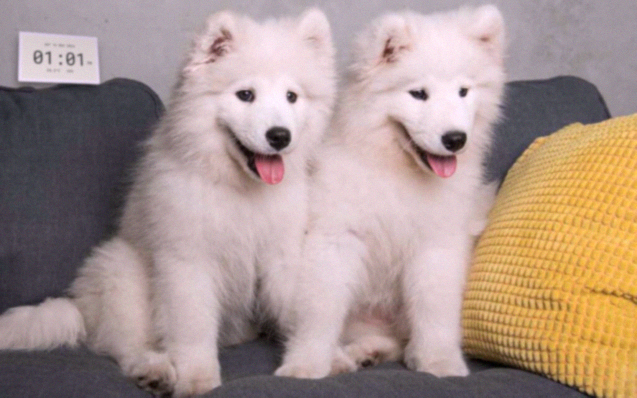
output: 1.01
